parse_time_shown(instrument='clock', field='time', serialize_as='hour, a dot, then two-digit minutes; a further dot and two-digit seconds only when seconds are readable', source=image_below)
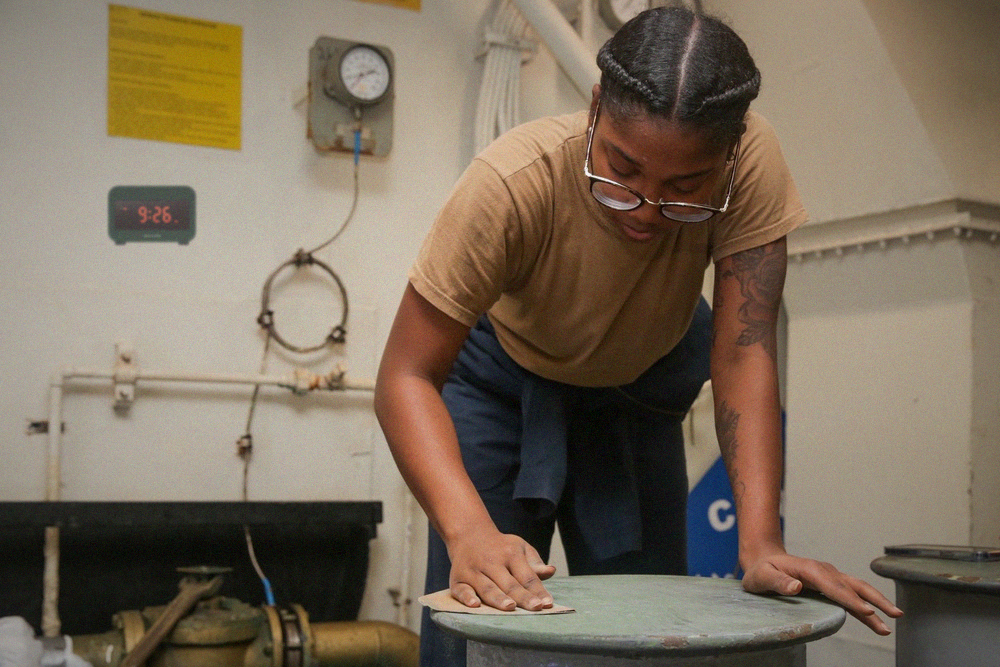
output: 9.26
